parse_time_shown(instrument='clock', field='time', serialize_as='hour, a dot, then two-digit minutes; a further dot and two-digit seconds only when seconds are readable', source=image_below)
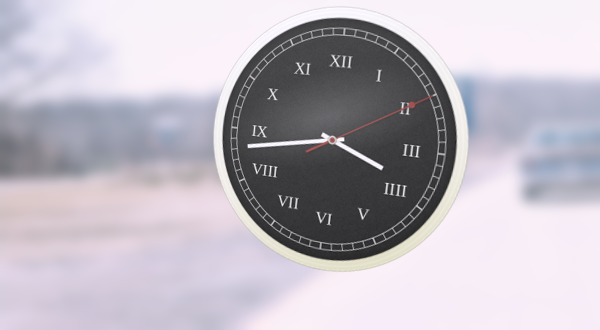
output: 3.43.10
